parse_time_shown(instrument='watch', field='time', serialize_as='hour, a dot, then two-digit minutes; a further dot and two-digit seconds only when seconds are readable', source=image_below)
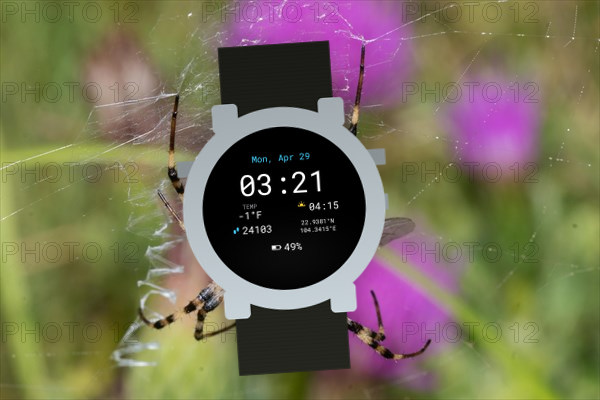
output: 3.21
